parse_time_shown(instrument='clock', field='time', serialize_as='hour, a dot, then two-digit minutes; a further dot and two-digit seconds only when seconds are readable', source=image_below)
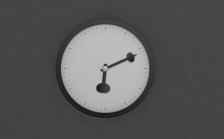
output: 6.11
